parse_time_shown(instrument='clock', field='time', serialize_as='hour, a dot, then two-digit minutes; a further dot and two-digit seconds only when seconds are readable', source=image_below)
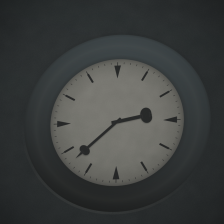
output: 2.38
